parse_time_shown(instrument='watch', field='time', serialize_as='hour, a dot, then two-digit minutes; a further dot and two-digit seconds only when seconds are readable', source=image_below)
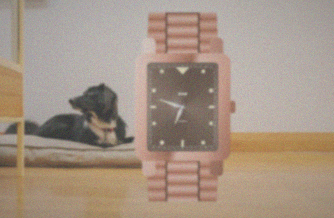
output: 6.48
